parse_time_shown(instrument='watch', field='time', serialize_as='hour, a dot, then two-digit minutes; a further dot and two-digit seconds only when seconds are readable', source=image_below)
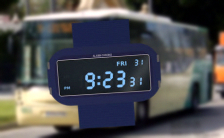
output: 9.23.31
